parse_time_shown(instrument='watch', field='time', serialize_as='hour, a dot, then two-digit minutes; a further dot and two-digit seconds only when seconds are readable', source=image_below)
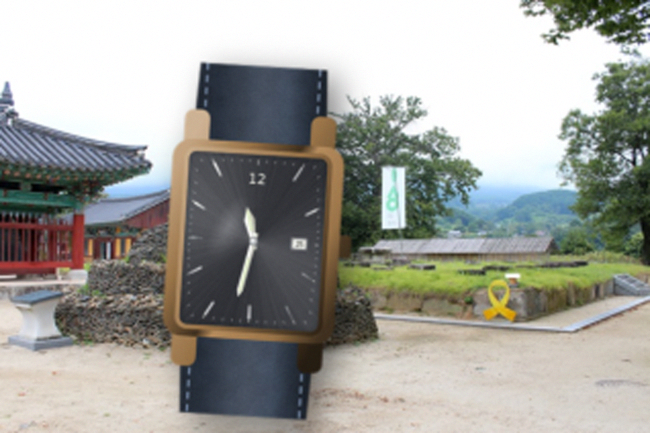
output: 11.32
